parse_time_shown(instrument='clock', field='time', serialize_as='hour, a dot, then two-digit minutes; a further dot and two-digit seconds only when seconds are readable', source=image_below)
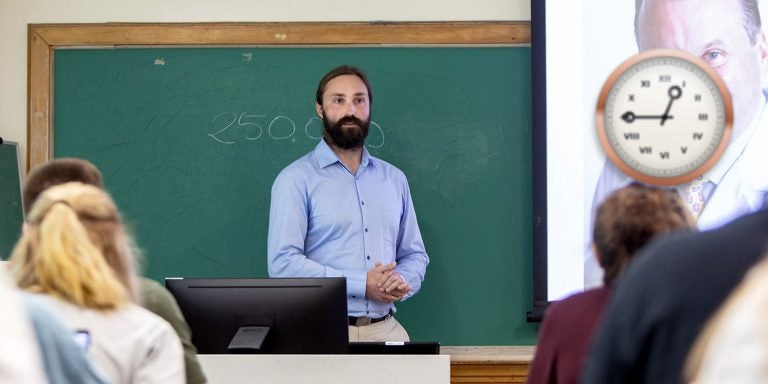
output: 12.45
